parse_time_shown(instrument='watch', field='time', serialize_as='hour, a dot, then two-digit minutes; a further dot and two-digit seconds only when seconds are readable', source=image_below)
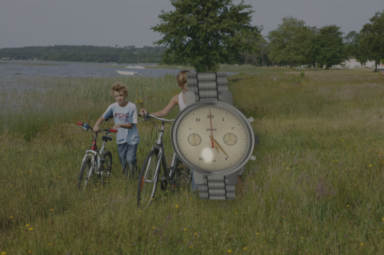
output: 5.24
